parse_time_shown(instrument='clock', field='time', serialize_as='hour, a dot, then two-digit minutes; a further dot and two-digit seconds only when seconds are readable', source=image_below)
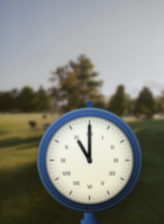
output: 11.00
